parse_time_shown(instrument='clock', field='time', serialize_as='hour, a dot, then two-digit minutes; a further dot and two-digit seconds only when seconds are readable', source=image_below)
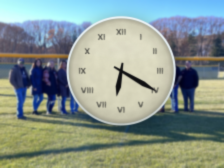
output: 6.20
